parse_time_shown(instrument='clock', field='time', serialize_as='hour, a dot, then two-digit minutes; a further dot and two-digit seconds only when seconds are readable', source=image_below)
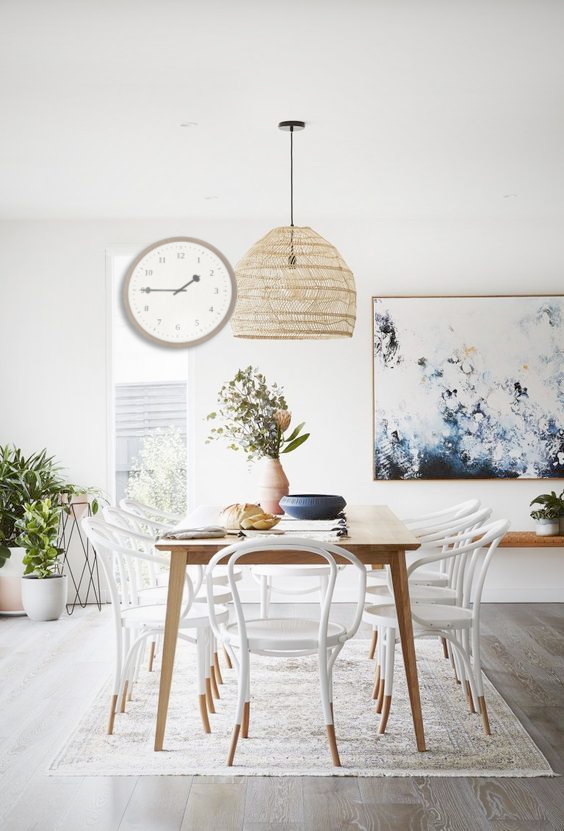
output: 1.45
